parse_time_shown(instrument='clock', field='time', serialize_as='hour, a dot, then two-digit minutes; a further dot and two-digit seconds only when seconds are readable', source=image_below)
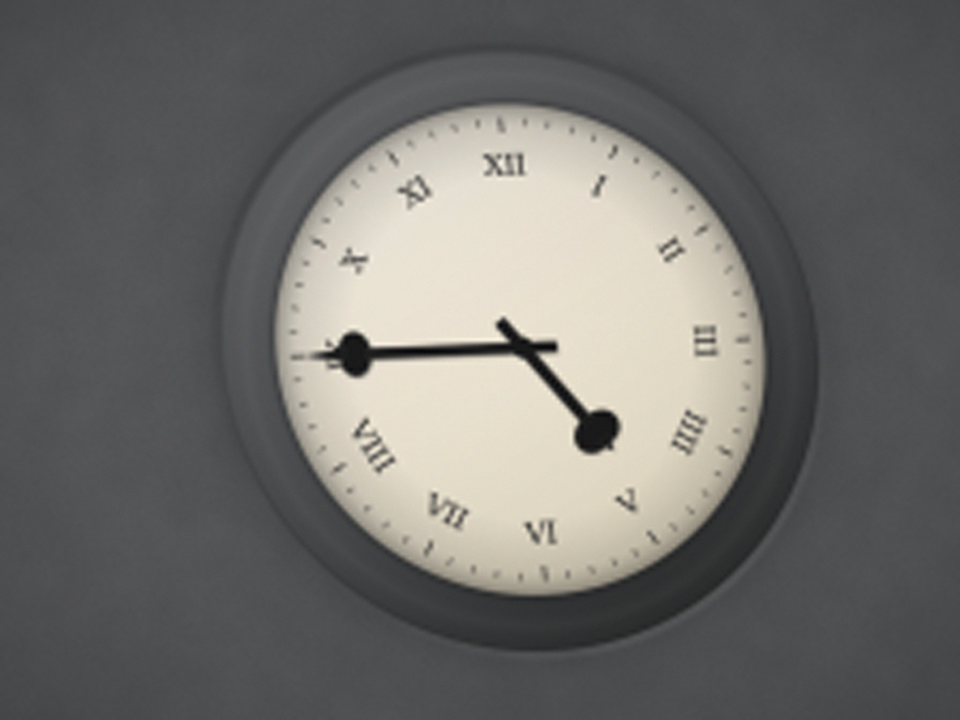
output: 4.45
